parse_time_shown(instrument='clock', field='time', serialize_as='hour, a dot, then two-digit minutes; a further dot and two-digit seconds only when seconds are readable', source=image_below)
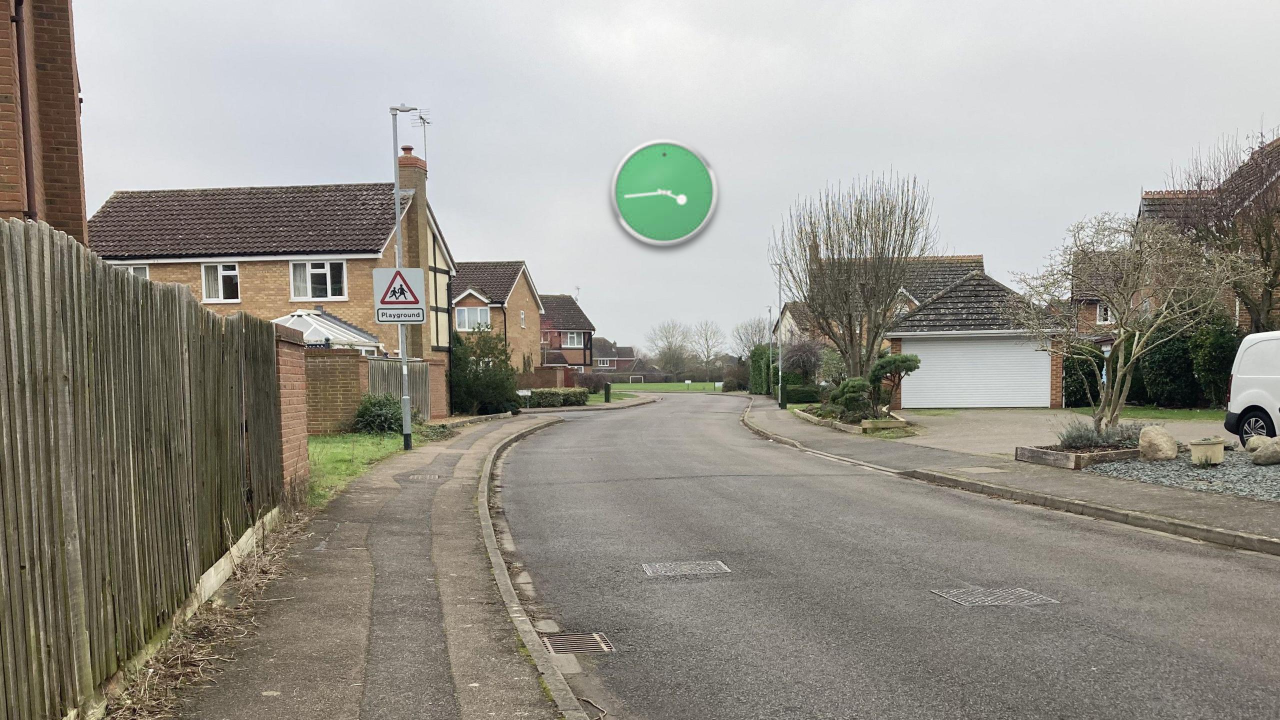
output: 3.44
